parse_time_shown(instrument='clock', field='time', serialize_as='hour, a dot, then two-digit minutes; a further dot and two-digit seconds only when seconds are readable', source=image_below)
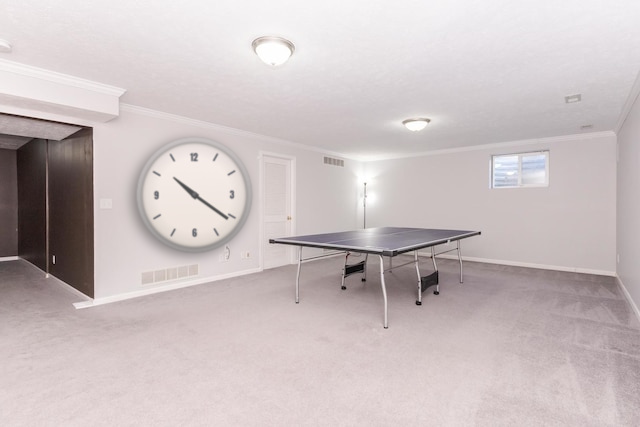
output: 10.21
